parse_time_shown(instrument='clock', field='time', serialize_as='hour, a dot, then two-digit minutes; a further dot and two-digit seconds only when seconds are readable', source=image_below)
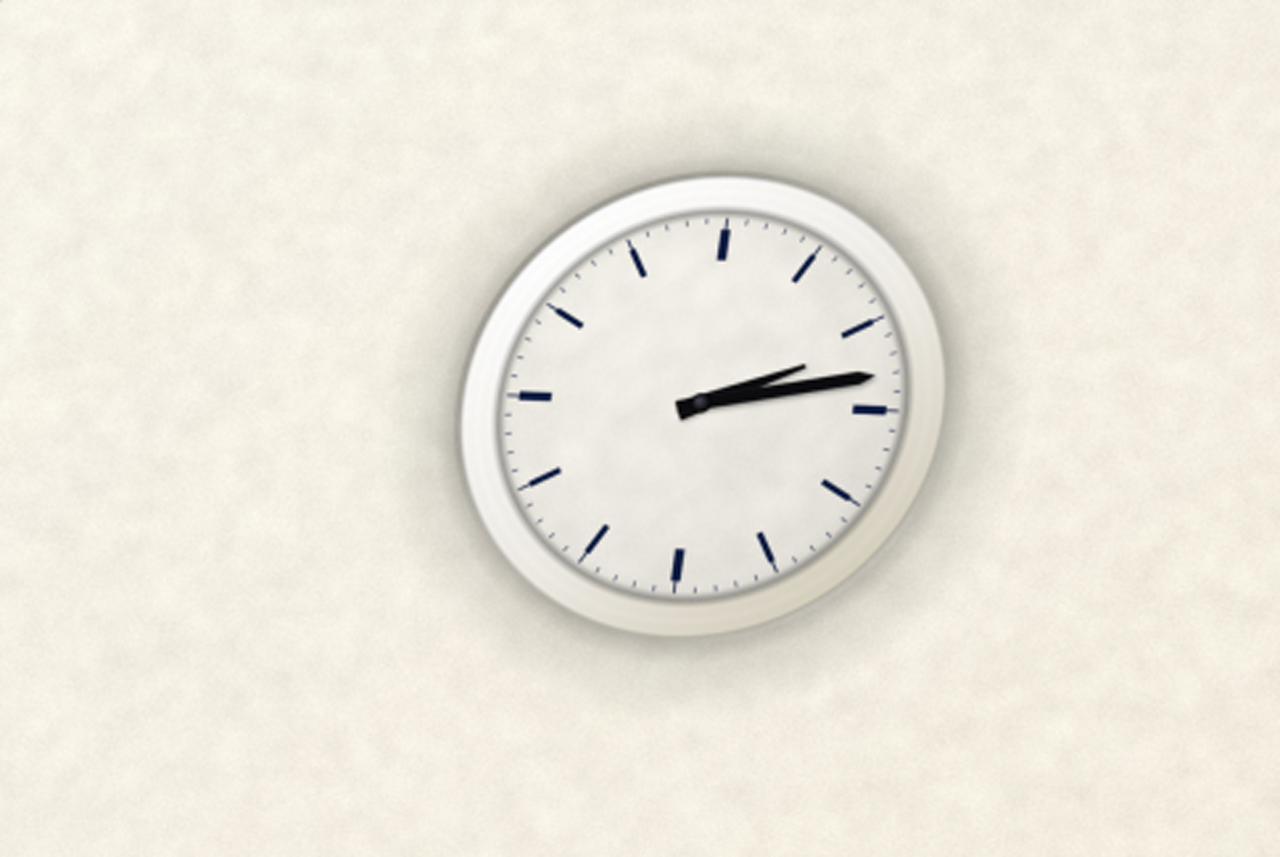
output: 2.13
